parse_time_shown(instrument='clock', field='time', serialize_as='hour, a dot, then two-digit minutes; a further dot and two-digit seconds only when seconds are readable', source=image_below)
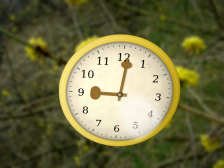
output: 9.01
